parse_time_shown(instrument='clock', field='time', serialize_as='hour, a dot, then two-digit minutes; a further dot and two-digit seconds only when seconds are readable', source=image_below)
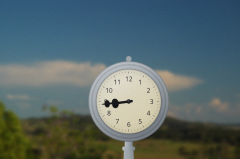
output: 8.44
